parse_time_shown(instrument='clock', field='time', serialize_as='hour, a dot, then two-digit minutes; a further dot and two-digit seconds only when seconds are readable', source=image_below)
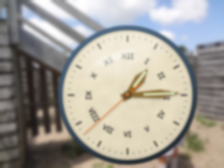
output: 1.14.38
